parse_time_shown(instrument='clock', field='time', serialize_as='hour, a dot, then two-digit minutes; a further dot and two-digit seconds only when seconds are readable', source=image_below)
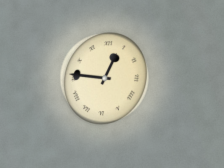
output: 12.46
